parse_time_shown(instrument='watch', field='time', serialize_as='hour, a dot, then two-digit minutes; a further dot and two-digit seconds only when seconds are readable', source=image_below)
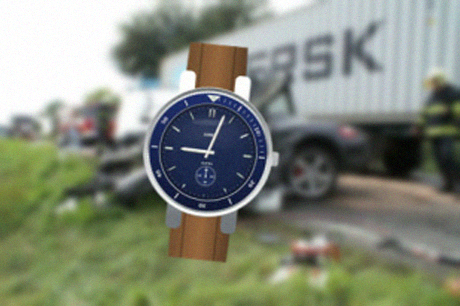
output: 9.03
